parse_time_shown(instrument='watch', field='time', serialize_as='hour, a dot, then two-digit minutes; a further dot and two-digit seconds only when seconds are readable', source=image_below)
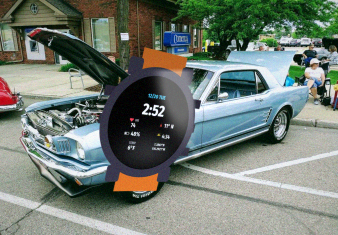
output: 2.52
